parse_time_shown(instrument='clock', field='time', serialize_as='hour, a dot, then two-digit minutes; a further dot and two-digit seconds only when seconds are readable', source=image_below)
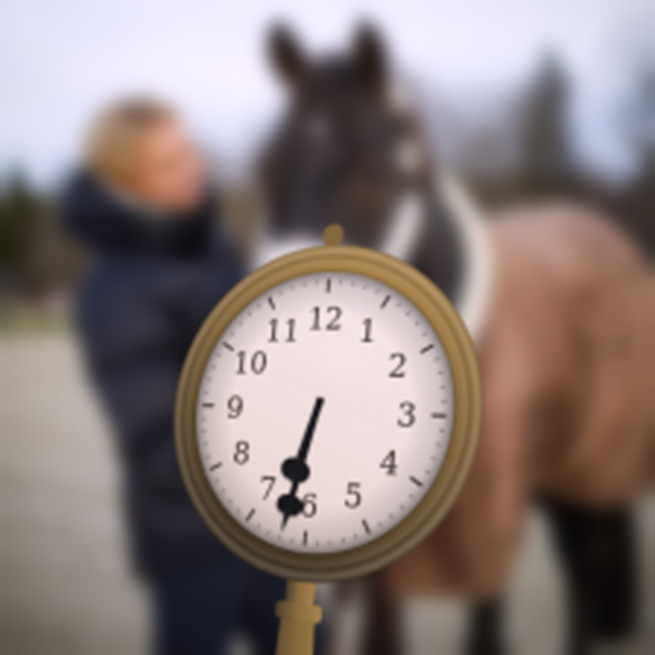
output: 6.32
